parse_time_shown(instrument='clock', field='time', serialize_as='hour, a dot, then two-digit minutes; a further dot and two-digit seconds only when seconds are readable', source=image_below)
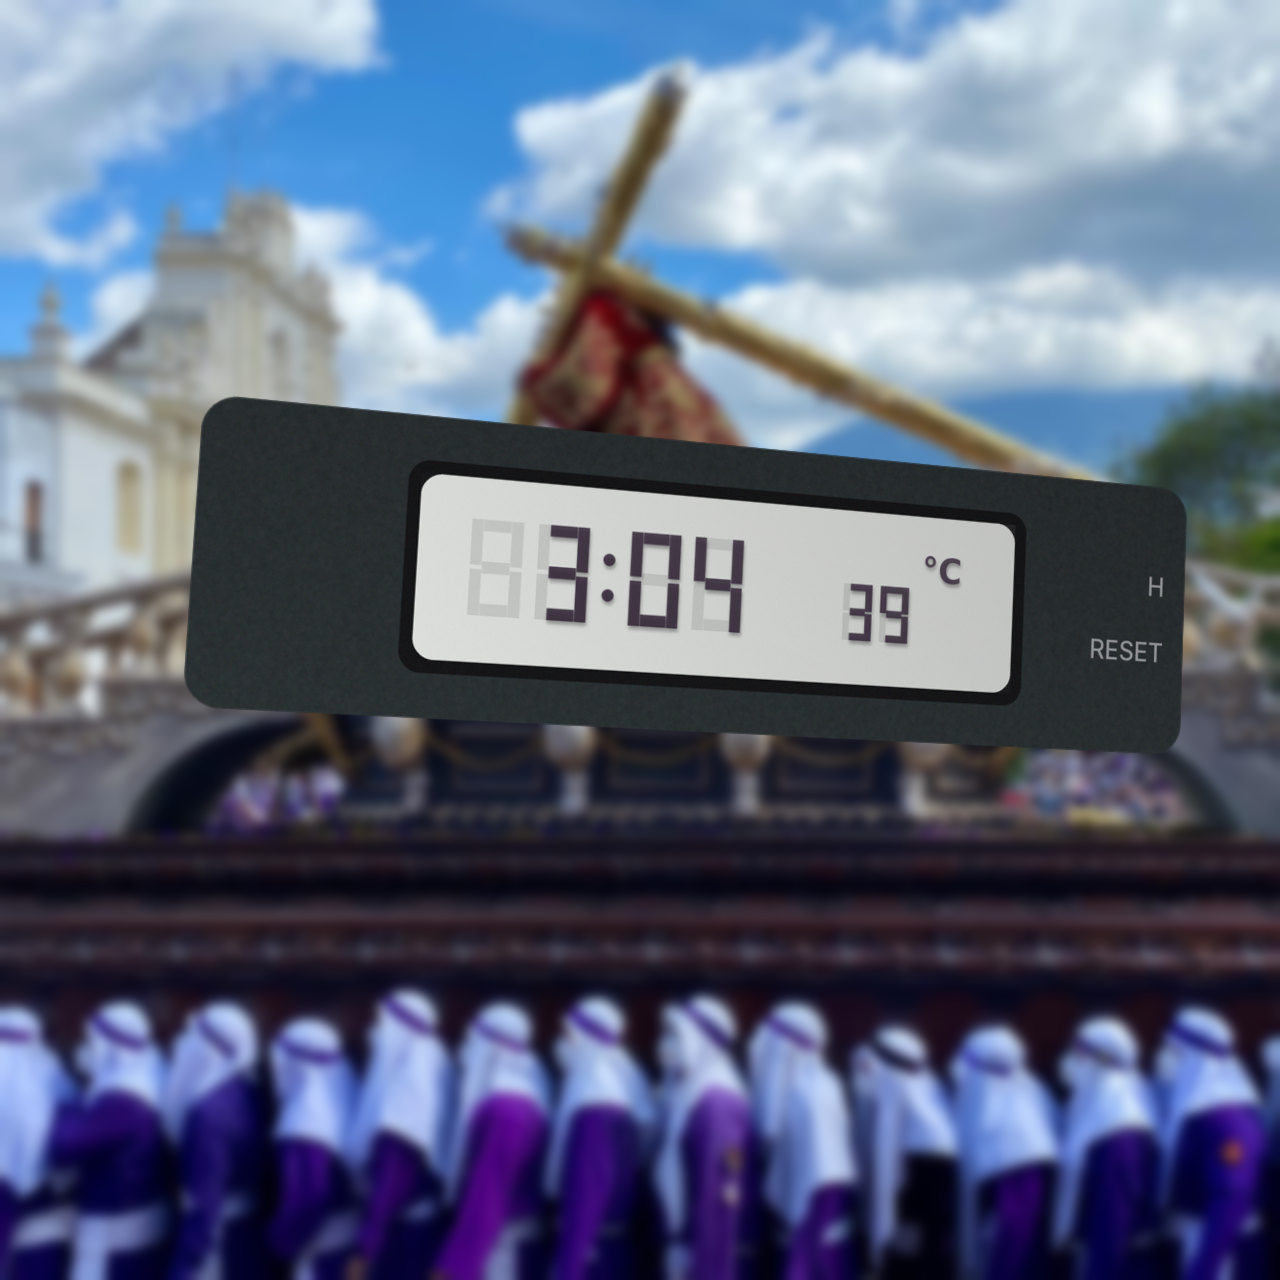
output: 3.04
